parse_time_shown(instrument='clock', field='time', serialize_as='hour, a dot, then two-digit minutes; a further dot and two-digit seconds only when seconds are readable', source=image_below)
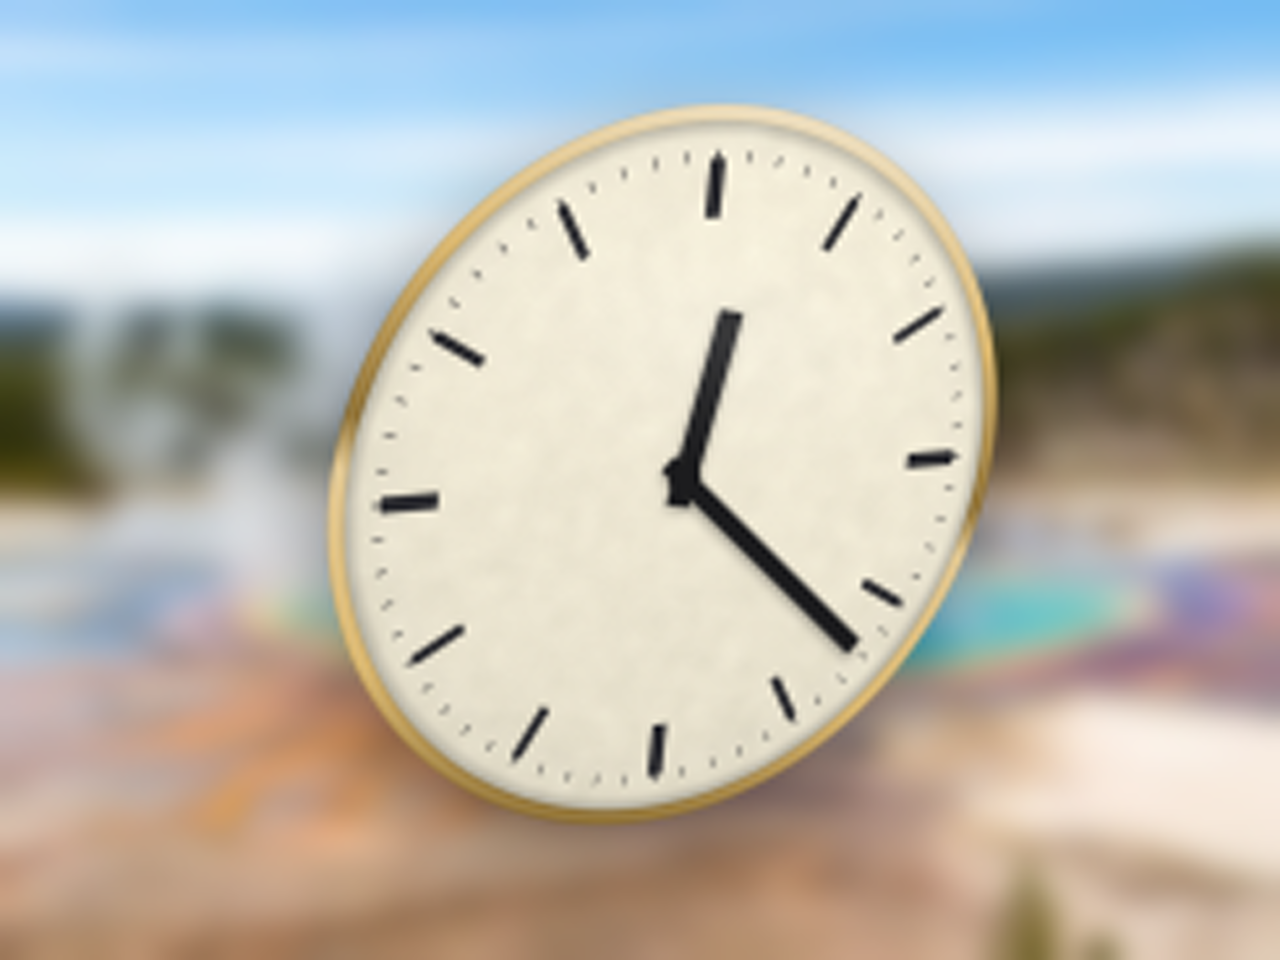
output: 12.22
